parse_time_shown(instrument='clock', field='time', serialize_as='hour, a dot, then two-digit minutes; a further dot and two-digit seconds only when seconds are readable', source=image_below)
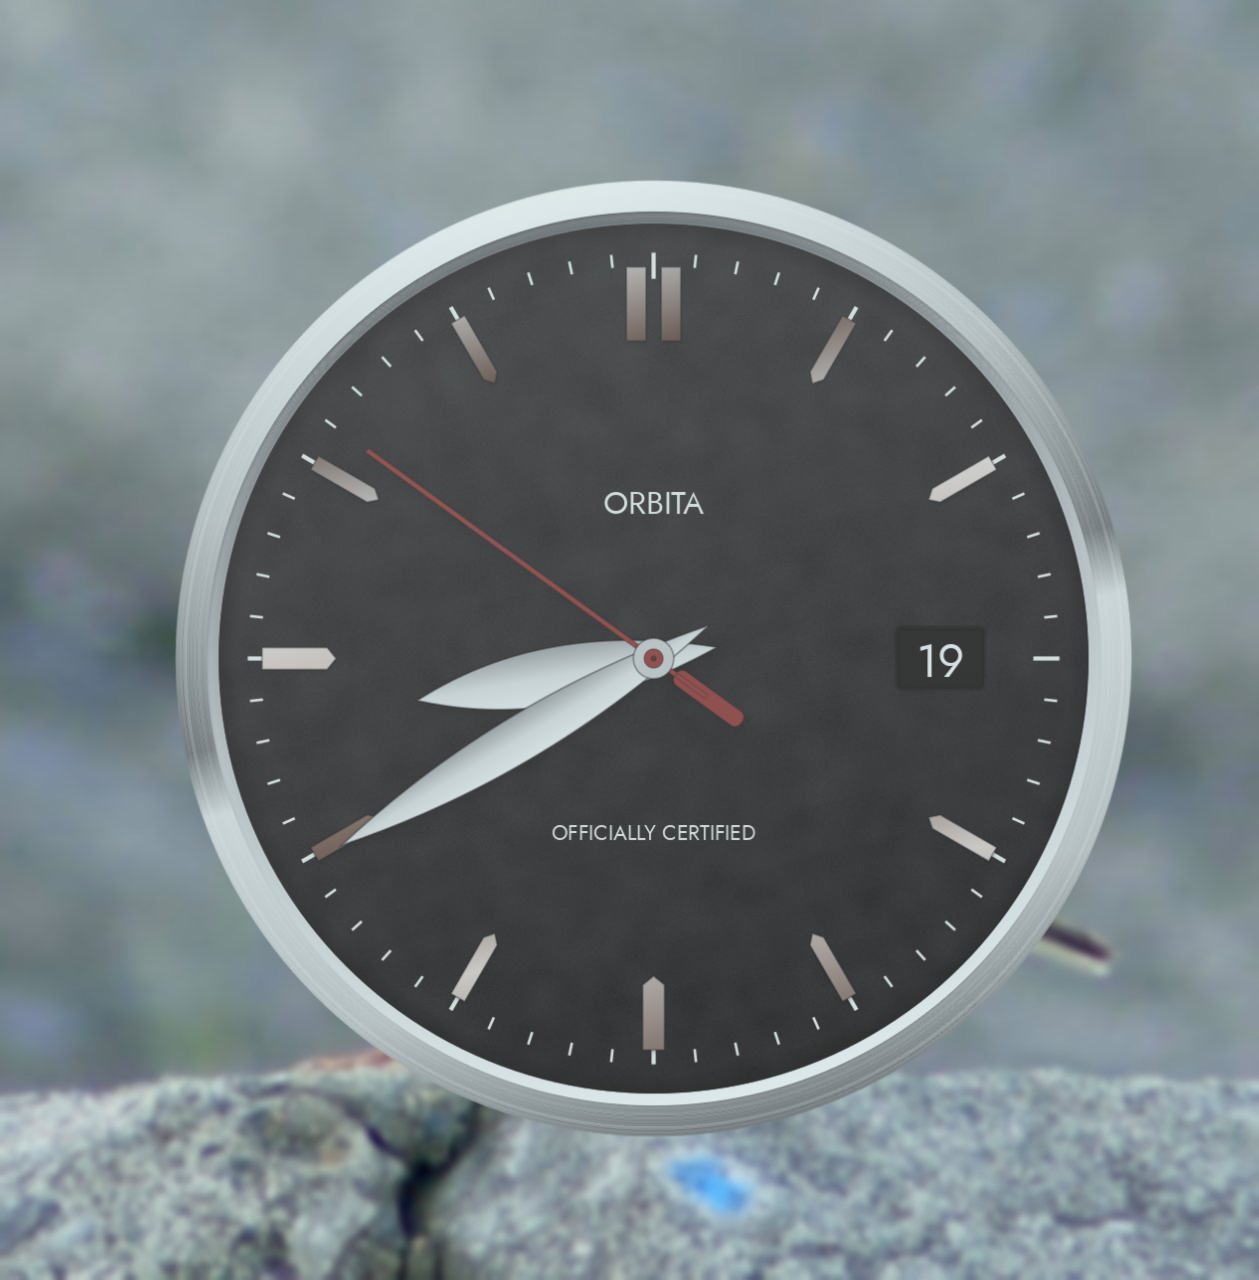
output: 8.39.51
